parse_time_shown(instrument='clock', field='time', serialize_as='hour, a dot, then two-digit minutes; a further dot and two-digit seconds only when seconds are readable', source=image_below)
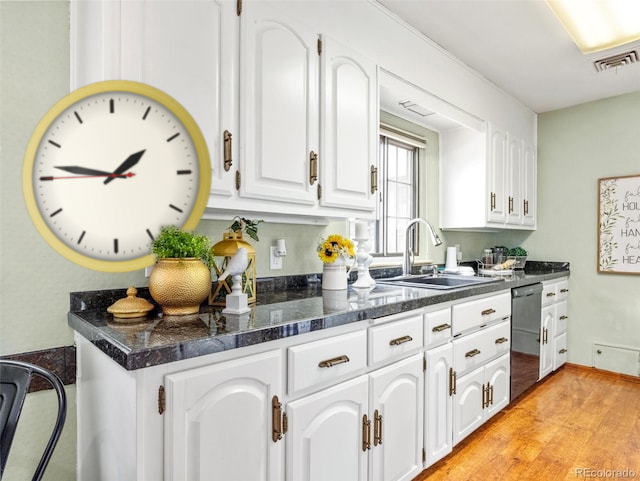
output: 1.46.45
